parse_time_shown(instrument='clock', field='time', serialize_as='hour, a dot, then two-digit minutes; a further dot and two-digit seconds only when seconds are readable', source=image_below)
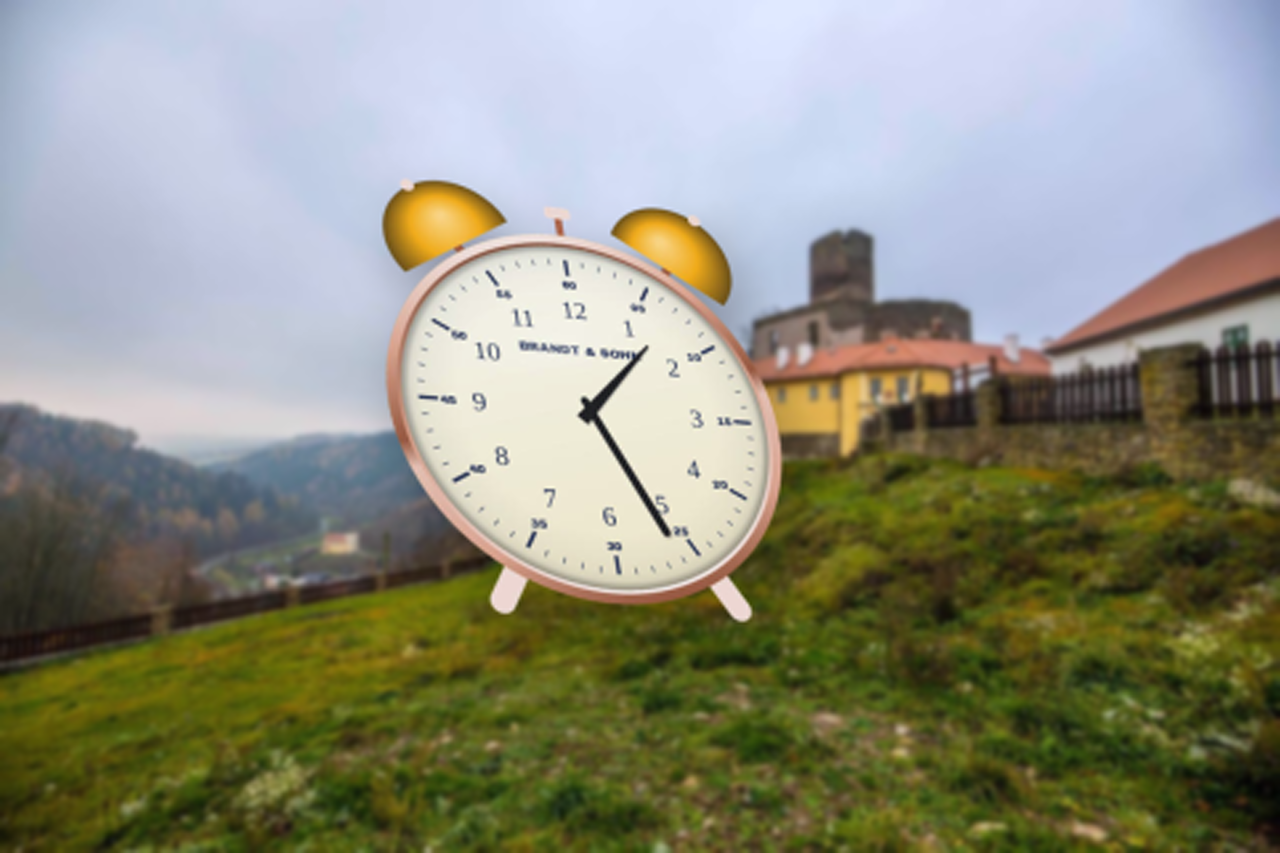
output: 1.26
